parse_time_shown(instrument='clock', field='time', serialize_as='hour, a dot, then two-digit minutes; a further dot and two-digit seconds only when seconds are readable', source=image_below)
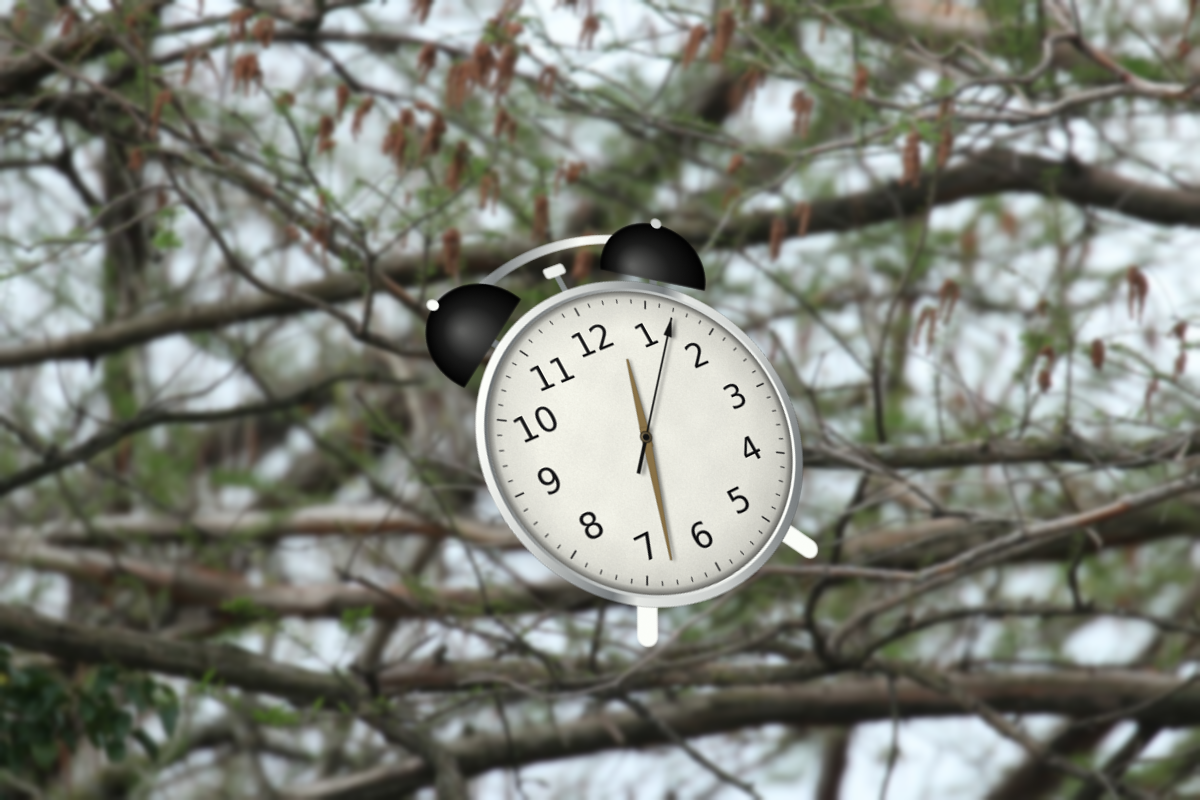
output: 12.33.07
